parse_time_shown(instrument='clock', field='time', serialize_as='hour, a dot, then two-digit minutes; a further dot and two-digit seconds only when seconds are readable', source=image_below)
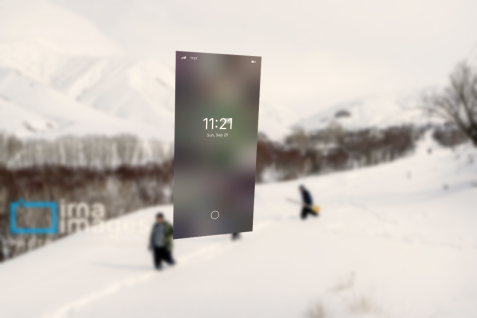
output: 11.21
